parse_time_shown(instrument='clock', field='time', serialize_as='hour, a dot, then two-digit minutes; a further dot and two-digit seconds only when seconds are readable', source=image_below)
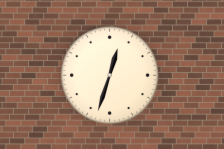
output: 12.33
